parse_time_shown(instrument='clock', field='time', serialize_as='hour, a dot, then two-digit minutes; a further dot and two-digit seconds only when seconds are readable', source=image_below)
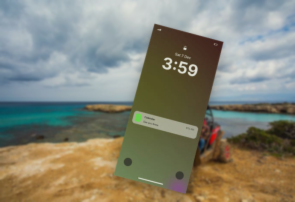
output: 3.59
